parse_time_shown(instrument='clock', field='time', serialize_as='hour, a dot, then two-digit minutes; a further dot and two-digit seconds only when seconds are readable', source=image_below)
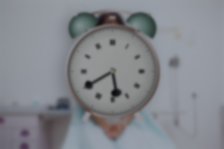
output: 5.40
